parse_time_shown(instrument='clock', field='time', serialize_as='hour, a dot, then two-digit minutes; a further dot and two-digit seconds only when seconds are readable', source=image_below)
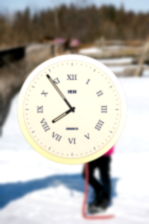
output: 7.54
